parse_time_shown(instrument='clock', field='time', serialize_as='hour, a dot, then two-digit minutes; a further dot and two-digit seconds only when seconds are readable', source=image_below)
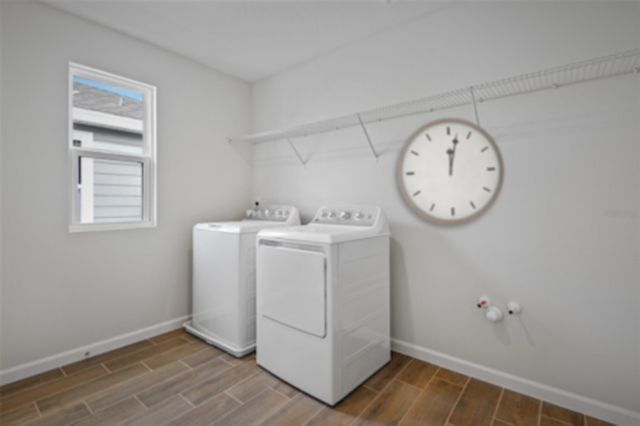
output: 12.02
